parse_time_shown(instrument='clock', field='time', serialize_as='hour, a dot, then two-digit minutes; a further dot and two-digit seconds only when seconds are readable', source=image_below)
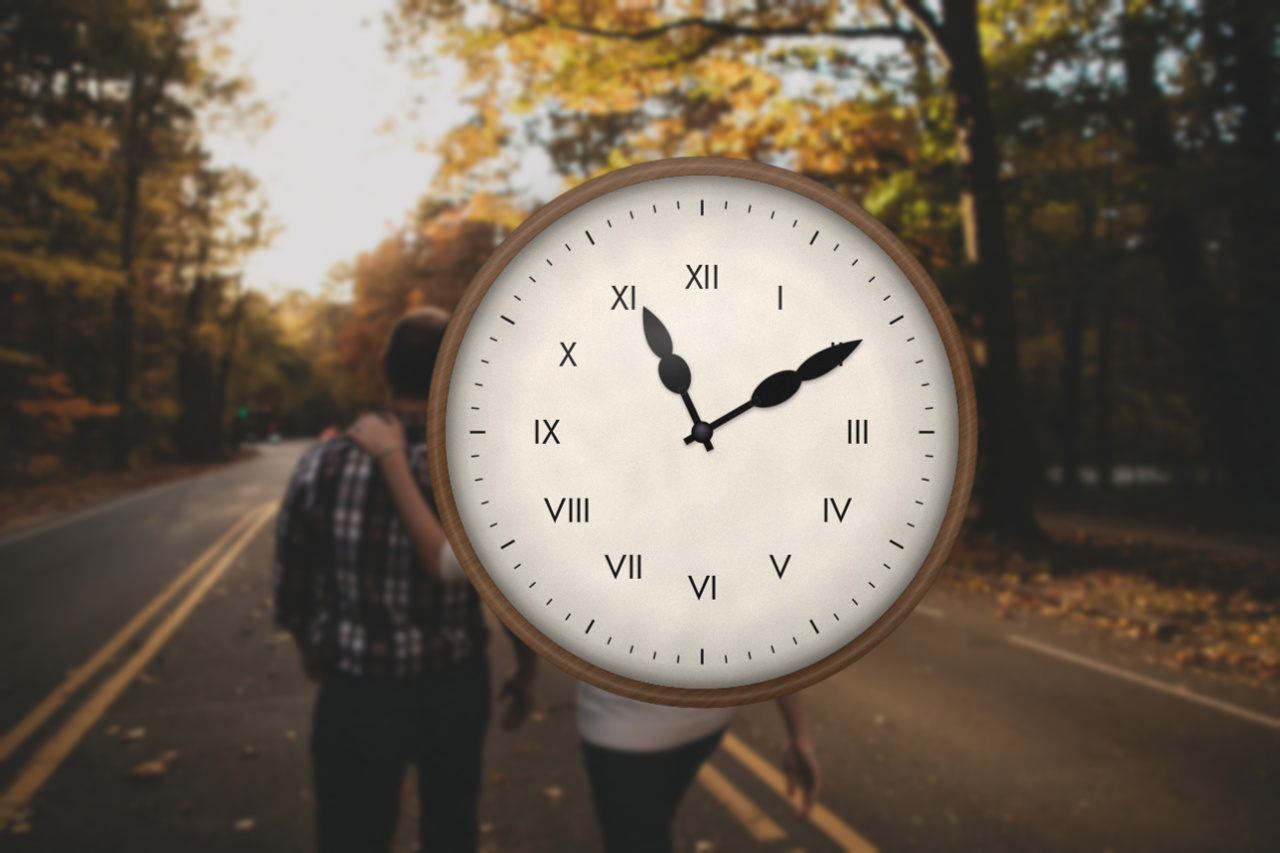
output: 11.10
